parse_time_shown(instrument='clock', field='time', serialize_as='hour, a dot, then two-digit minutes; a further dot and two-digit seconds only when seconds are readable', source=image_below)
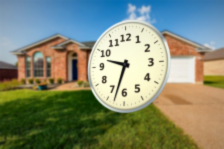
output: 9.33
